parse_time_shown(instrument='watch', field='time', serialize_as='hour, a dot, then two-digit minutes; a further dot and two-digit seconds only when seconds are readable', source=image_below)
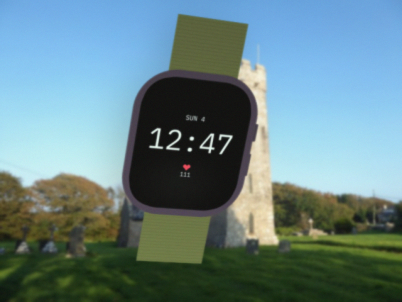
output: 12.47
